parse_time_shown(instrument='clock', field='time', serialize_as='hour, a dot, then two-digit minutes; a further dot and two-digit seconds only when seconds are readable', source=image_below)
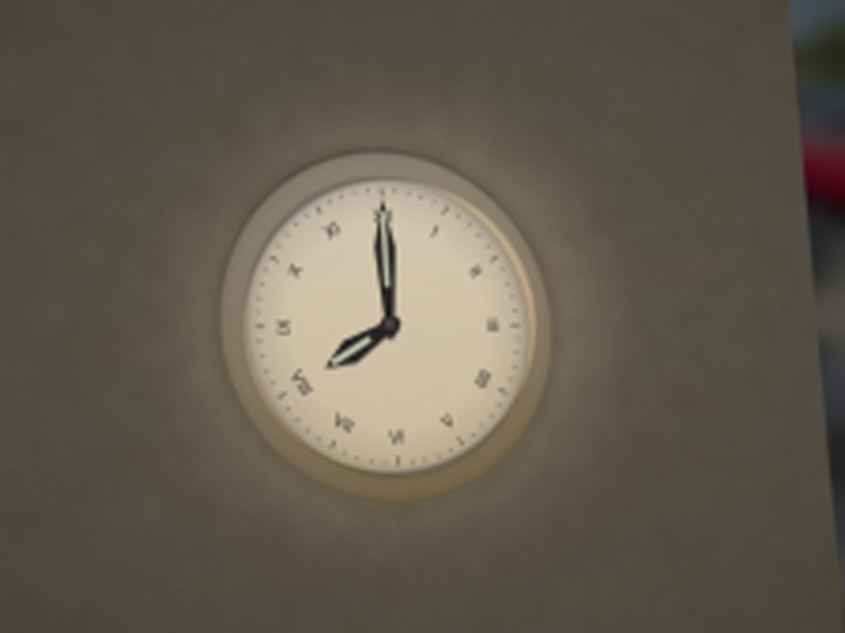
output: 8.00
